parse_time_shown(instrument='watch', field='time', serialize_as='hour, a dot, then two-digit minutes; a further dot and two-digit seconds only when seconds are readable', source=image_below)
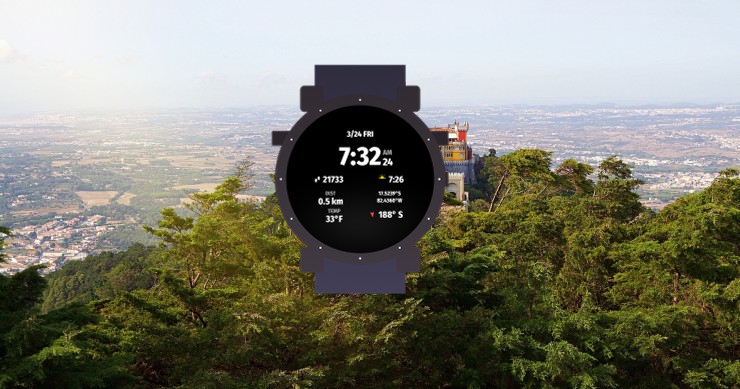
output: 7.32.24
